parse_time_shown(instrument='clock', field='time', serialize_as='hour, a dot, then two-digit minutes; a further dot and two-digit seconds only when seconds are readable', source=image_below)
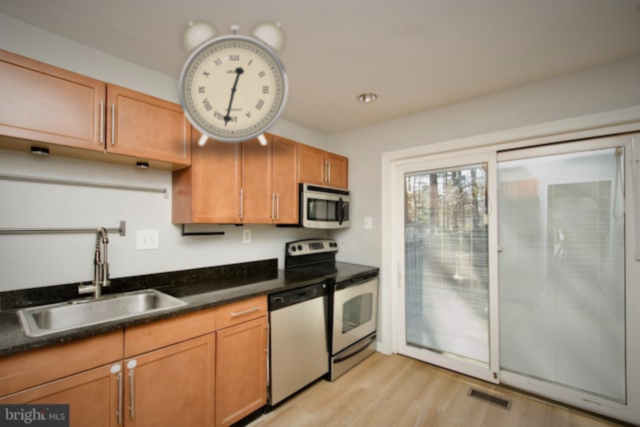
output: 12.32
